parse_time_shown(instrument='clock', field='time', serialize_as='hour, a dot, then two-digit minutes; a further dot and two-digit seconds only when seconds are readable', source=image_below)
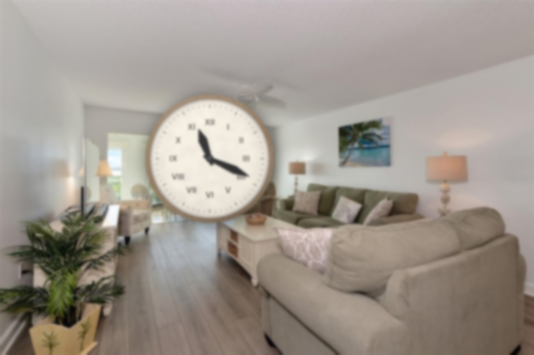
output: 11.19
